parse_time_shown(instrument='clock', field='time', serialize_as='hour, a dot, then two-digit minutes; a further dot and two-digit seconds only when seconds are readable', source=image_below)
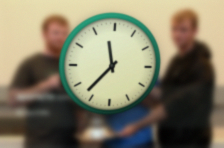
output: 11.37
